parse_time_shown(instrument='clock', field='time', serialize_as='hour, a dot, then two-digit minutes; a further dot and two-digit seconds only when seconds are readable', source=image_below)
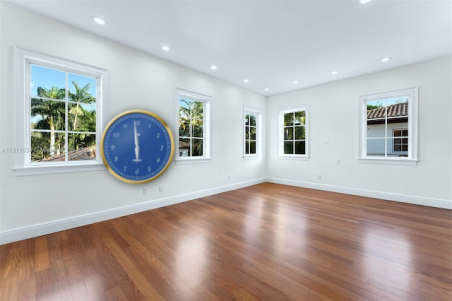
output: 5.59
